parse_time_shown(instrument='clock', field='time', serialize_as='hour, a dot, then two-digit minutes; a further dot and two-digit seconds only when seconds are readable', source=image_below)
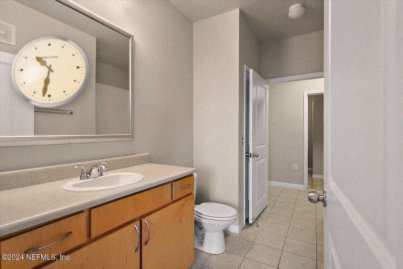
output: 10.32
